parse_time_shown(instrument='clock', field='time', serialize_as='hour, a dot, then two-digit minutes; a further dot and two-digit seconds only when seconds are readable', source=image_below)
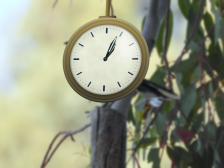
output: 1.04
